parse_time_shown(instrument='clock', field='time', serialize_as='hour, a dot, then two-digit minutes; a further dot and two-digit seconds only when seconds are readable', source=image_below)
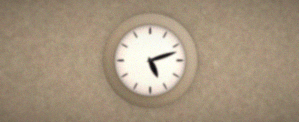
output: 5.12
